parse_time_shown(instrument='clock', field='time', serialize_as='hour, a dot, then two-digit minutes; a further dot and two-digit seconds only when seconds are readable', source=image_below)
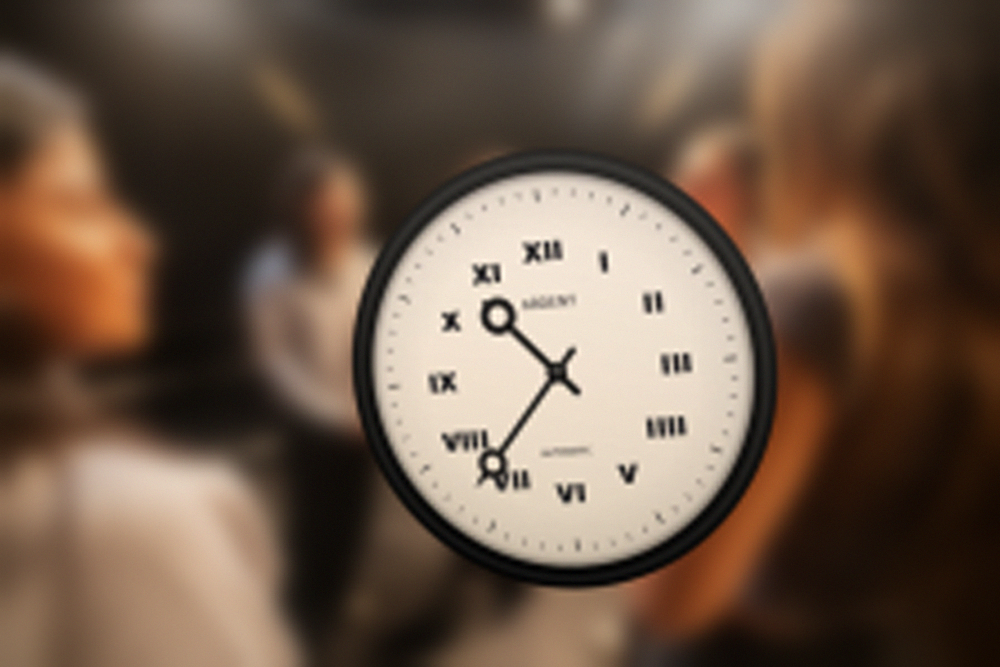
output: 10.37
